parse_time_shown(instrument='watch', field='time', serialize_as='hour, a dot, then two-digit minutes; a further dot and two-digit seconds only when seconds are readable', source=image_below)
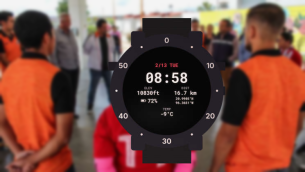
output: 8.58
